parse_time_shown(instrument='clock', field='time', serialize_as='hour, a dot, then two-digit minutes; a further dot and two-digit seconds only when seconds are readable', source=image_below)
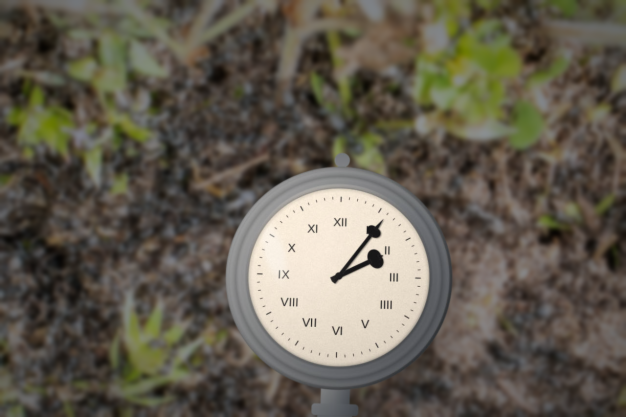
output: 2.06
